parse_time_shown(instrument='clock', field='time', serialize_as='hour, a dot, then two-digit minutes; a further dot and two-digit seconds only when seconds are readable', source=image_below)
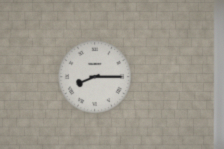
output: 8.15
